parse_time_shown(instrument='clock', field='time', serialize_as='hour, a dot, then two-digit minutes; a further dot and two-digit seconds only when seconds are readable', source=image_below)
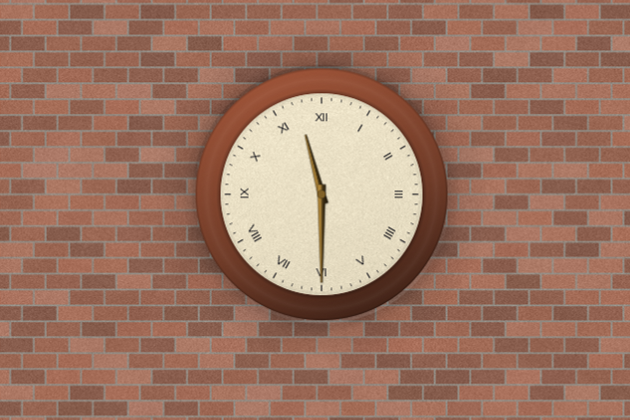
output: 11.30
